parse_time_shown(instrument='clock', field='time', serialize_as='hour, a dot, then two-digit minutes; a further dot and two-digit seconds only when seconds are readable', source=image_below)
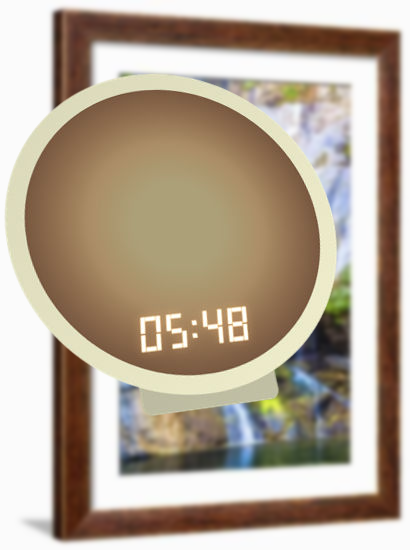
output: 5.48
